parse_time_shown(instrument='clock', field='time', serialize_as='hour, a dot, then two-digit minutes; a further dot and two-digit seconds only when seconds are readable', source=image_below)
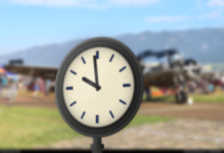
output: 9.59
